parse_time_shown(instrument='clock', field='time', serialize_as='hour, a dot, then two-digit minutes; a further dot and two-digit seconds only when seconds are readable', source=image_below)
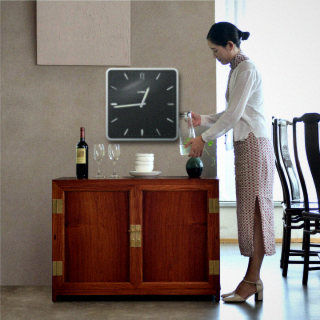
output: 12.44
